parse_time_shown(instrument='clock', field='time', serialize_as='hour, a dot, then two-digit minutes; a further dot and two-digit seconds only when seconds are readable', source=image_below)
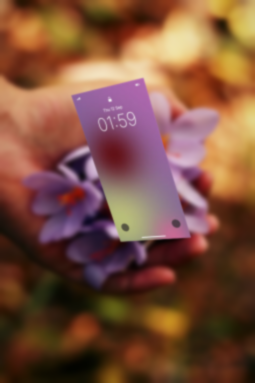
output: 1.59
